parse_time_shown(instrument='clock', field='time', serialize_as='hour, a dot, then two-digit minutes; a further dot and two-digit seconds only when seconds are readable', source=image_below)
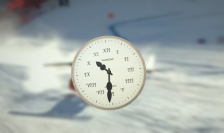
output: 10.31
